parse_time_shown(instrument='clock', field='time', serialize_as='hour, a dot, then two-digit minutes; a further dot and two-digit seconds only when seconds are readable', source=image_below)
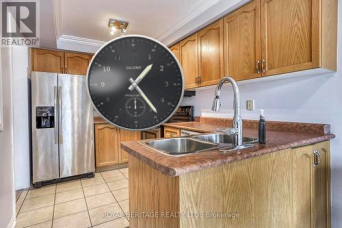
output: 1.24
